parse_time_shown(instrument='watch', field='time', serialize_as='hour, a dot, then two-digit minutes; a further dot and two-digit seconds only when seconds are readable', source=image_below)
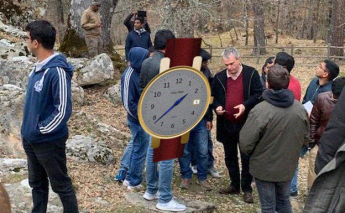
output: 1.38
